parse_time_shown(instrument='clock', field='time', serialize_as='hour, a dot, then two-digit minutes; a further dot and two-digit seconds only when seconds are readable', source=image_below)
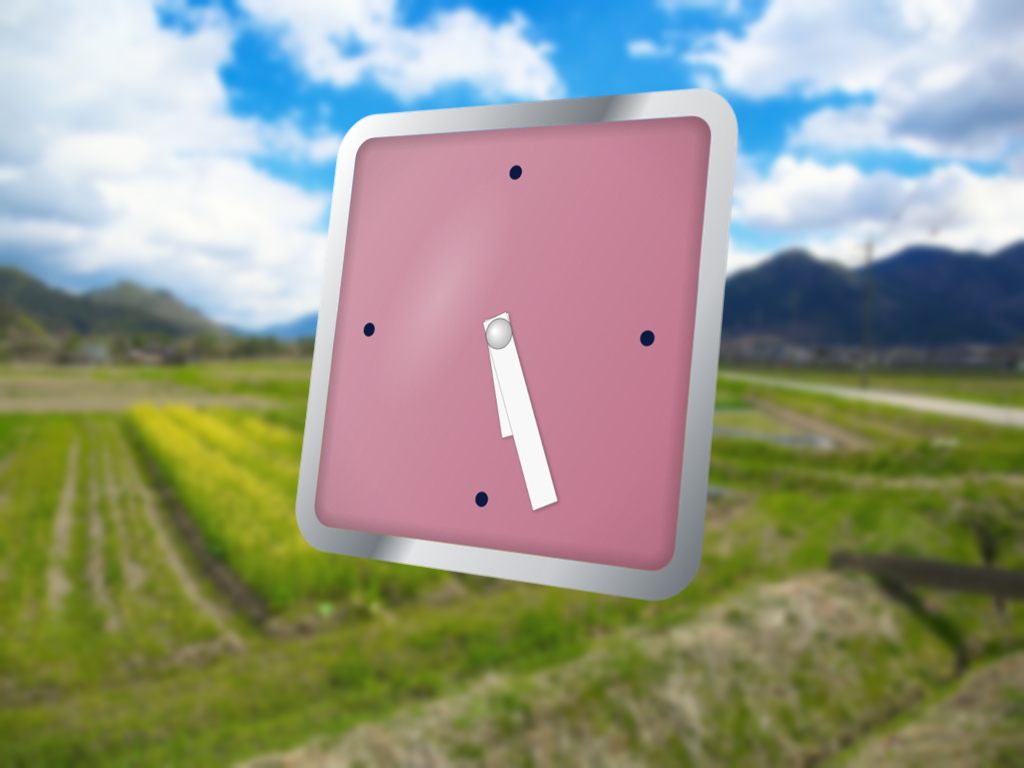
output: 5.26
